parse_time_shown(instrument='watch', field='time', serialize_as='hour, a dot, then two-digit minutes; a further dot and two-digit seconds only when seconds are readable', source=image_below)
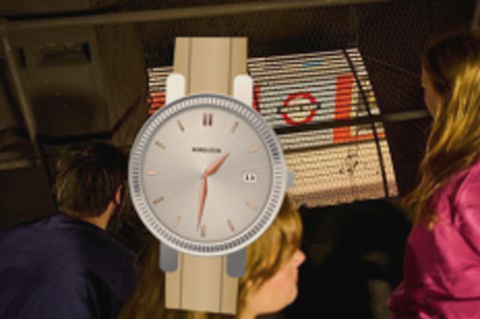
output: 1.31
